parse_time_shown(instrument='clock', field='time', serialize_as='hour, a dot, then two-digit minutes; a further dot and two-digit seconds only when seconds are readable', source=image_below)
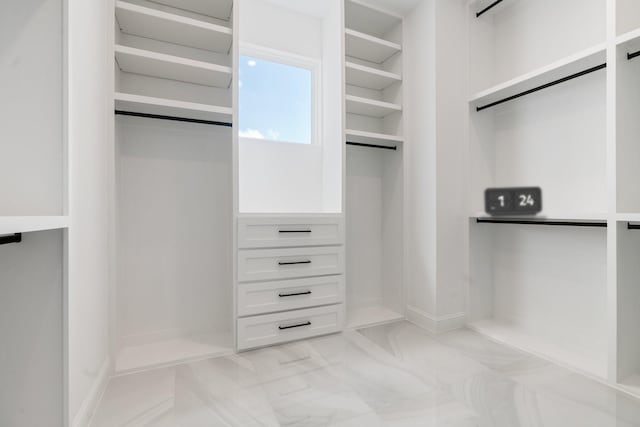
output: 1.24
